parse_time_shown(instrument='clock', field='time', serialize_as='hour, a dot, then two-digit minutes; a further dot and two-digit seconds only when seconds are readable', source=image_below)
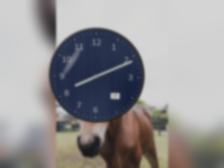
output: 8.11
